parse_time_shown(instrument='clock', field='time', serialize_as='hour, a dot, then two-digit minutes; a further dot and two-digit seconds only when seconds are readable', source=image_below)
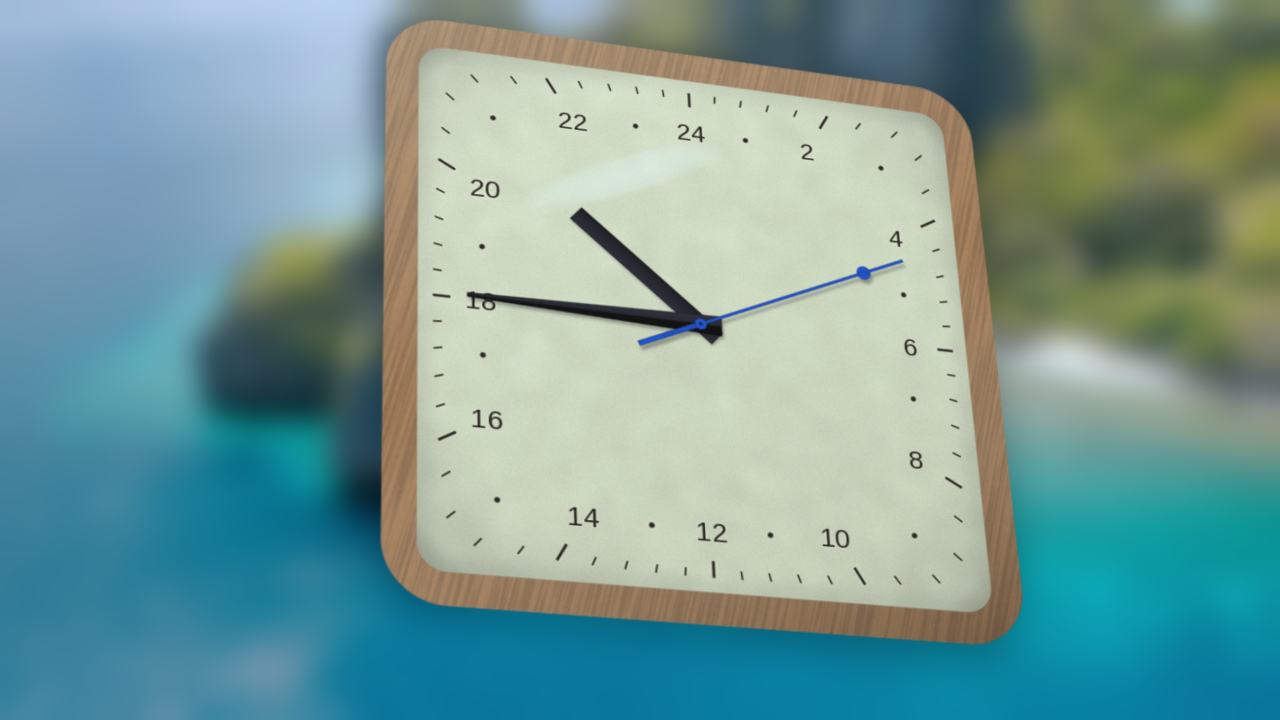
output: 20.45.11
